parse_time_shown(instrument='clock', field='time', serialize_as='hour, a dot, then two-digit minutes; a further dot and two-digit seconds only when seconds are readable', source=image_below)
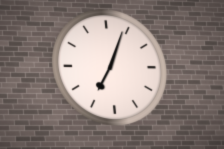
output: 7.04
